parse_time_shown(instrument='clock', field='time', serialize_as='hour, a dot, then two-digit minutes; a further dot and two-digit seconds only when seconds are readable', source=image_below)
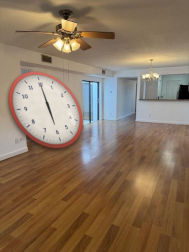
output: 6.00
